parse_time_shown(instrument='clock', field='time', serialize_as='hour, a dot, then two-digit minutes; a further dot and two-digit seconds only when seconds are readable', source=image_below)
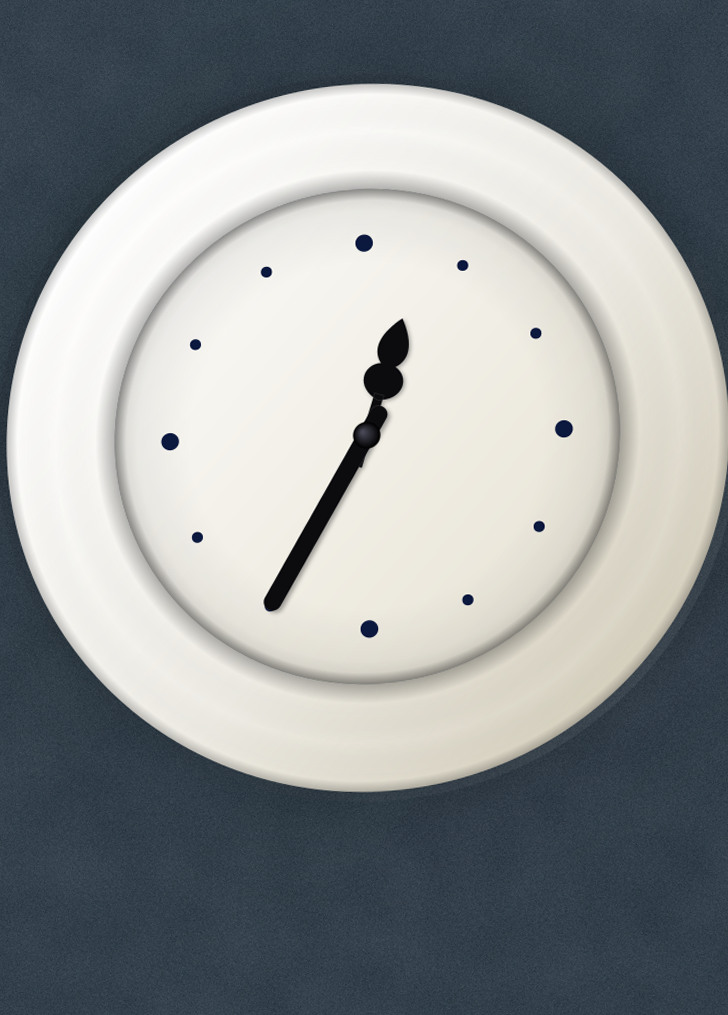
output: 12.35
